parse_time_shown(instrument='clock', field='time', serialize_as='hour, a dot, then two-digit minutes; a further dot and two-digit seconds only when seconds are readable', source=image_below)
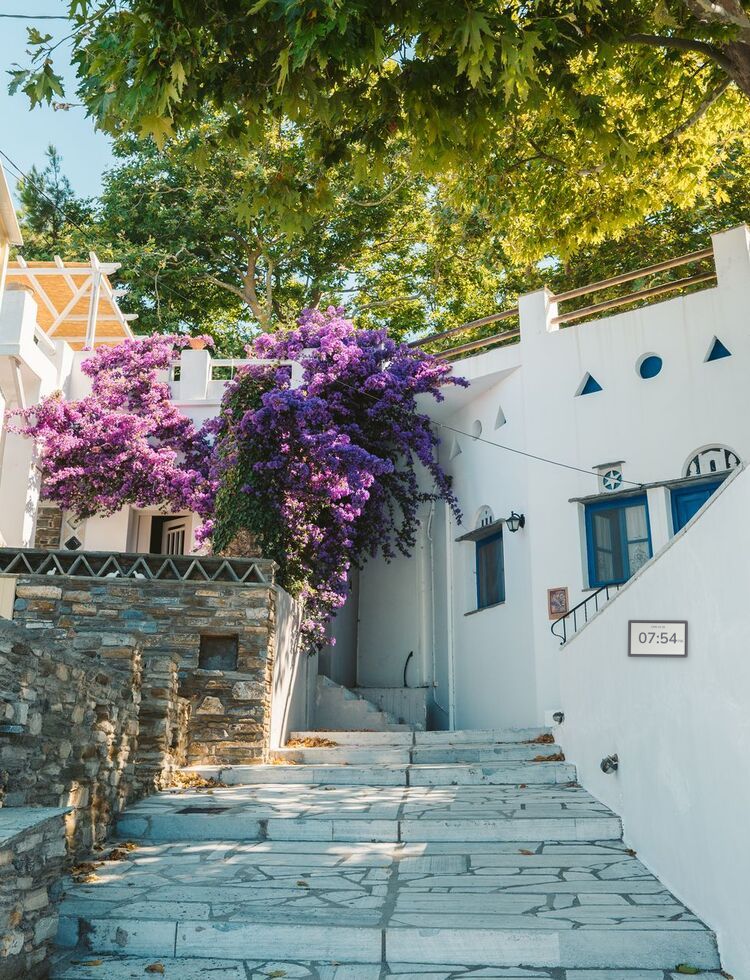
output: 7.54
